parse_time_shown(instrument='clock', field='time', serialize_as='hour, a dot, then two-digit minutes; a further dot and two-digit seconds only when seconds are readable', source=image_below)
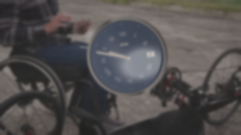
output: 9.48
